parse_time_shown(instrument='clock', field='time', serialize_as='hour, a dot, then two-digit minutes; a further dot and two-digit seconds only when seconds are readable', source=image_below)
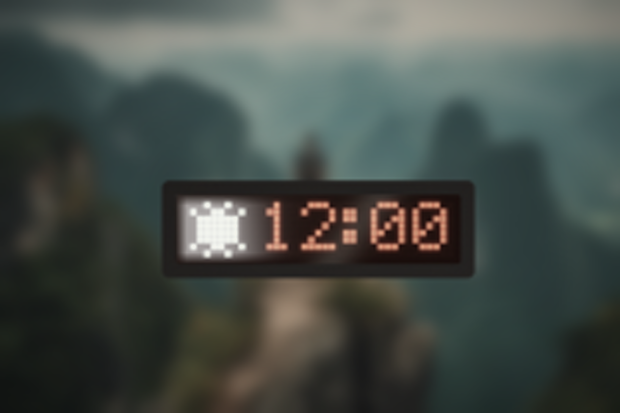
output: 12.00
